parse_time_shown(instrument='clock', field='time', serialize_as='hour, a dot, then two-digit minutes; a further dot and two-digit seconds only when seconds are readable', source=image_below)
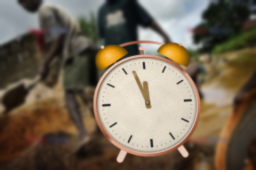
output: 11.57
